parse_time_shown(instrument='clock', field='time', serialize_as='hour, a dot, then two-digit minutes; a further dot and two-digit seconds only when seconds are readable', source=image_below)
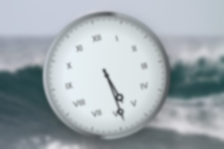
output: 5.29
